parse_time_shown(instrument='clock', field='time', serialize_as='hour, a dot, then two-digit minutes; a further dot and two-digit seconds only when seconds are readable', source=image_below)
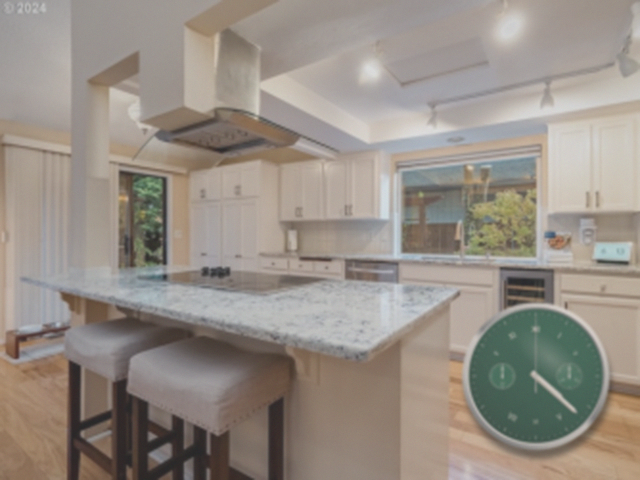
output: 4.22
